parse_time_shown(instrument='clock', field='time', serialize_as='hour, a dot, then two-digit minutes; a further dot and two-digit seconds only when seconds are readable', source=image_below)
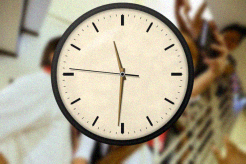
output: 11.30.46
